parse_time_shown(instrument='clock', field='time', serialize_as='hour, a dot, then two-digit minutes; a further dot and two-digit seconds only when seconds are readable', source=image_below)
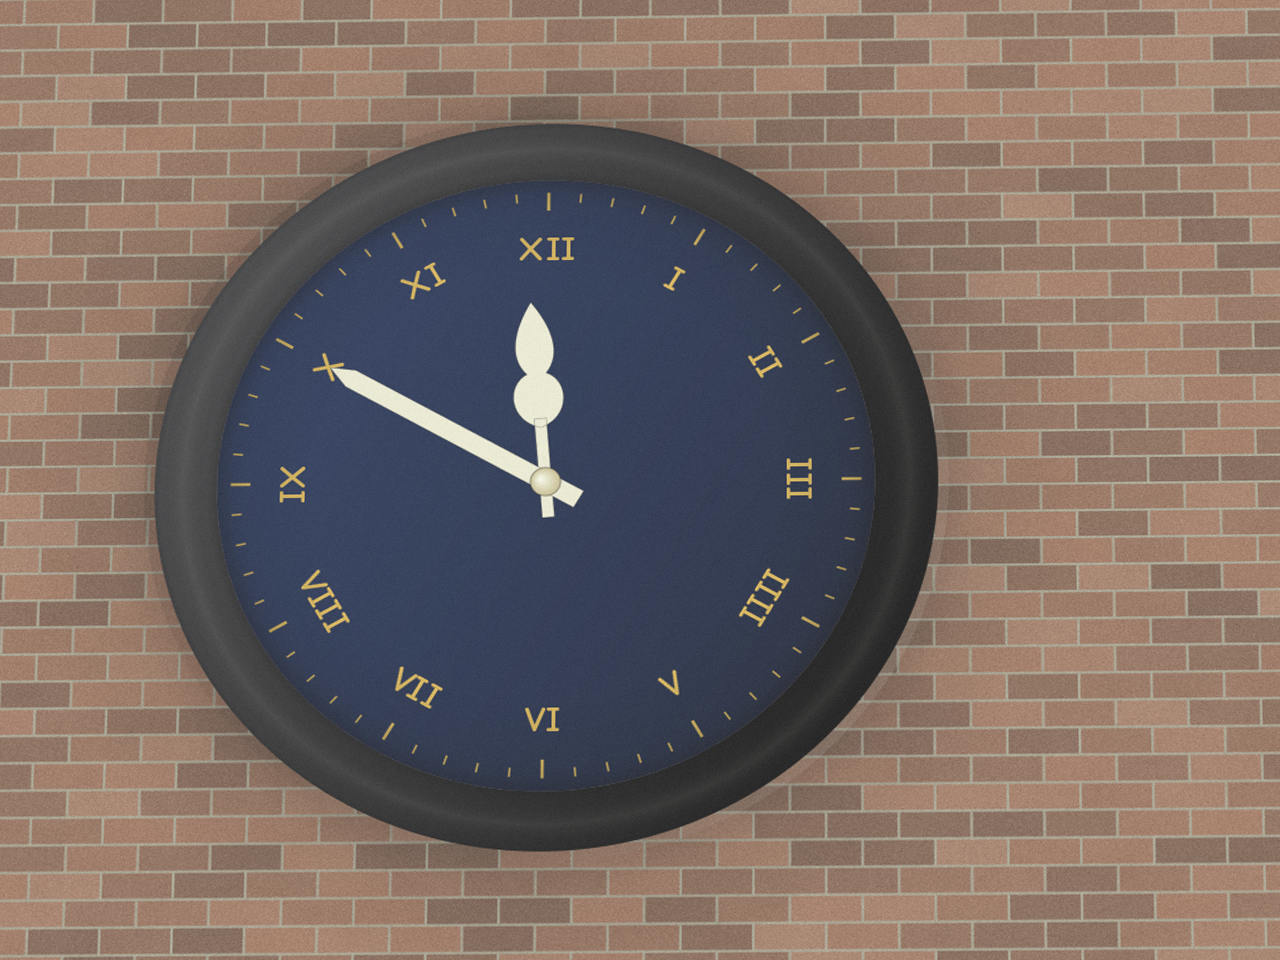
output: 11.50
